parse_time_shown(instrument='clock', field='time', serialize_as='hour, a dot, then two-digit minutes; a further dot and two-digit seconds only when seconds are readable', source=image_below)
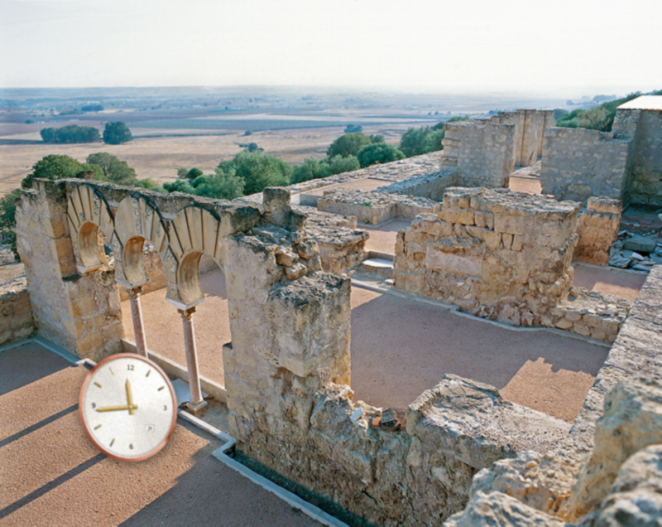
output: 11.44
